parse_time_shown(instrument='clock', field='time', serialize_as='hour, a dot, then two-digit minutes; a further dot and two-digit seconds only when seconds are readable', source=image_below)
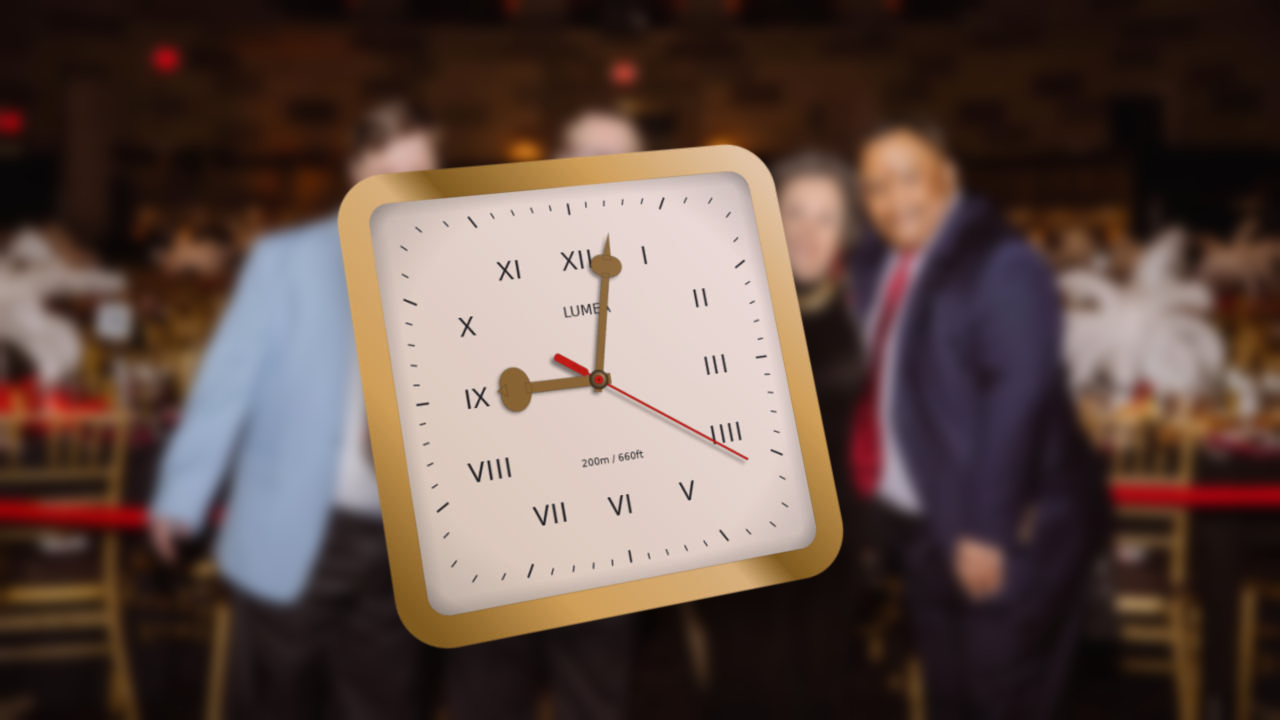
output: 9.02.21
